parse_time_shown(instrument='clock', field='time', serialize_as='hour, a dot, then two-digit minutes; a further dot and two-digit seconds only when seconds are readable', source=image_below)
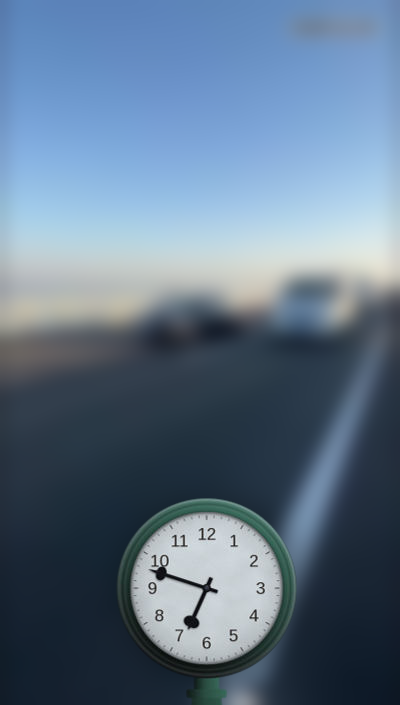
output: 6.48
